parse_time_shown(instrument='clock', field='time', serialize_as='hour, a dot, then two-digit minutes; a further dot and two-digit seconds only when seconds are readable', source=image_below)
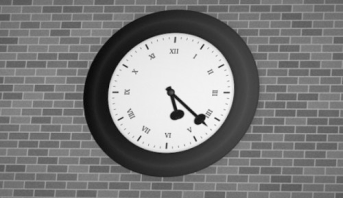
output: 5.22
